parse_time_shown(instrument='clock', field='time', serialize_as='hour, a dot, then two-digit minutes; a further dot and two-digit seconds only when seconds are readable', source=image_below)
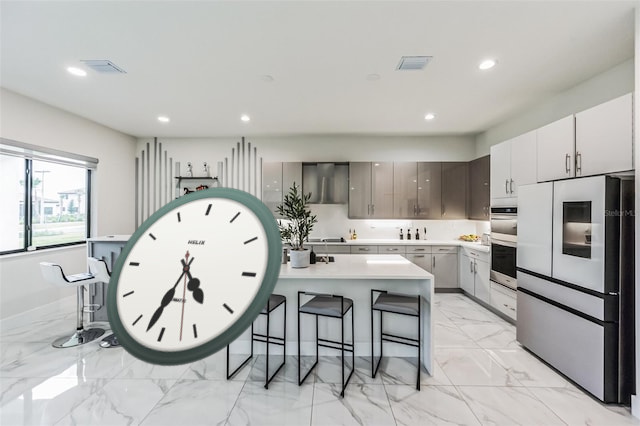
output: 4.32.27
